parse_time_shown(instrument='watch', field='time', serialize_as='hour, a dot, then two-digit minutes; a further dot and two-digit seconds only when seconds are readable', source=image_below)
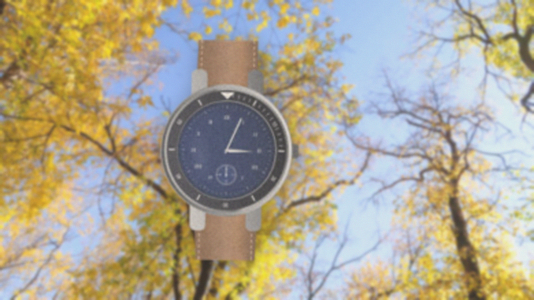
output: 3.04
